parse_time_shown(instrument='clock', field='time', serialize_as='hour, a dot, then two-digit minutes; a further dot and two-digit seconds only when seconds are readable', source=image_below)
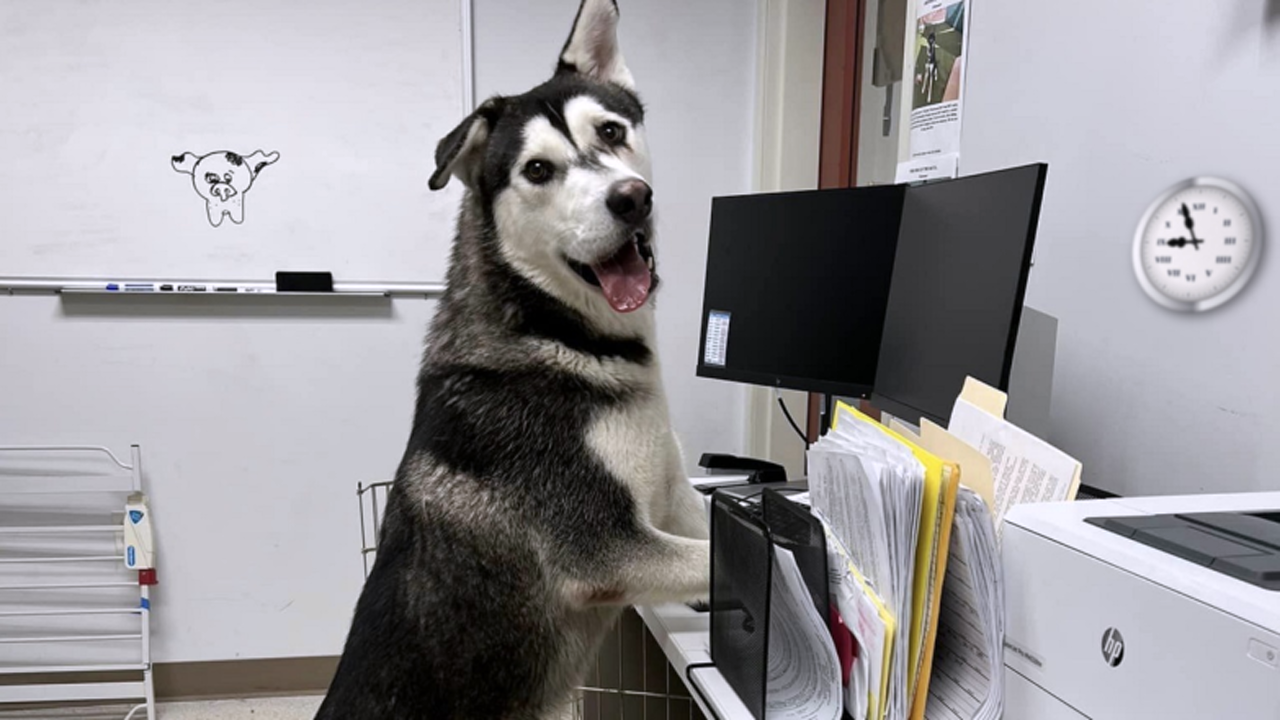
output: 8.56
